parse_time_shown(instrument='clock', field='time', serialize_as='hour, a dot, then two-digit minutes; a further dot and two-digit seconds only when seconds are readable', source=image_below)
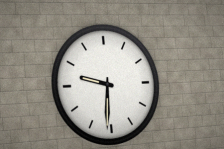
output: 9.31
